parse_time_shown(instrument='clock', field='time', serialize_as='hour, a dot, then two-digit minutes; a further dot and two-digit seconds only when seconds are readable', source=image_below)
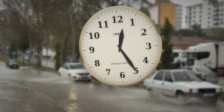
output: 12.25
